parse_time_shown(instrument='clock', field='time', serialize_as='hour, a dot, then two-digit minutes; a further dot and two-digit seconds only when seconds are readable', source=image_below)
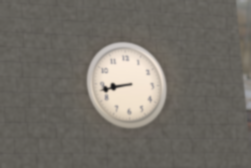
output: 8.43
